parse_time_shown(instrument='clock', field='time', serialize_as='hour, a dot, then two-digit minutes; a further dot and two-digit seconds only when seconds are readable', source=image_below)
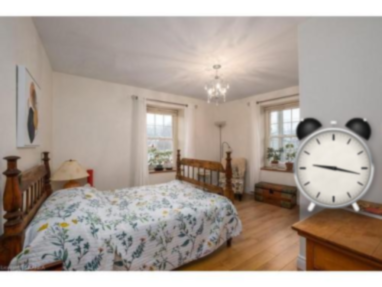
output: 9.17
